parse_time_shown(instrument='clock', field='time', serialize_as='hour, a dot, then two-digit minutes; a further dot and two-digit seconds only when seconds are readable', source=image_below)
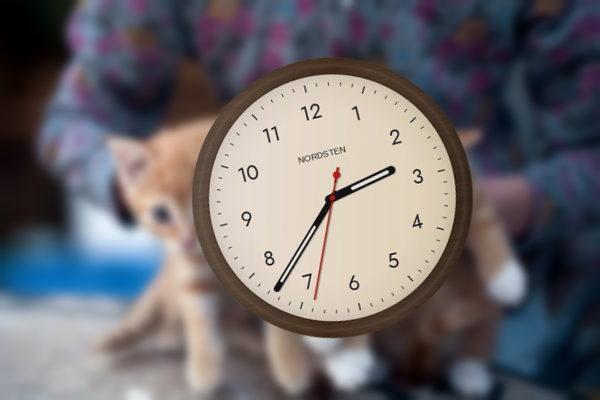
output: 2.37.34
